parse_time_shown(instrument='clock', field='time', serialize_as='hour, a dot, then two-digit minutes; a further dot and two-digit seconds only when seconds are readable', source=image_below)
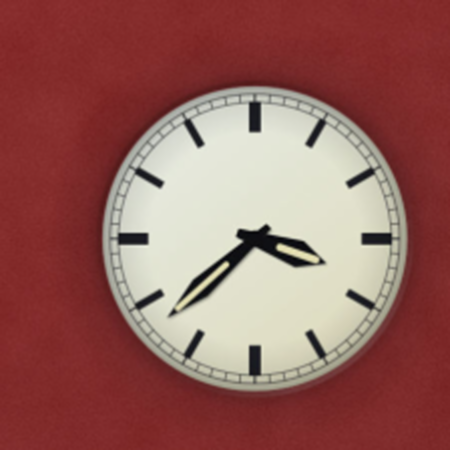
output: 3.38
